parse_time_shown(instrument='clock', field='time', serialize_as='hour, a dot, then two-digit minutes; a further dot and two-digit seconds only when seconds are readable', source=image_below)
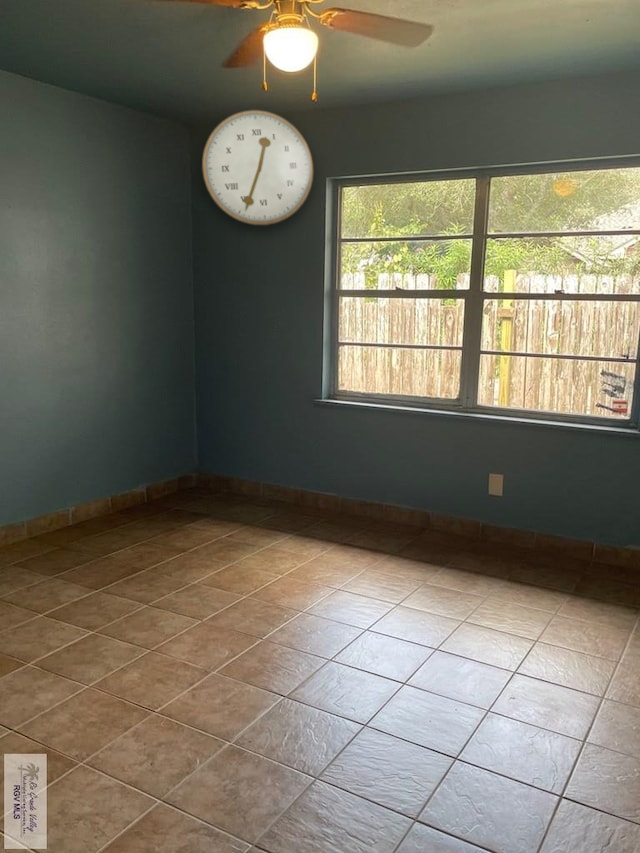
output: 12.34
